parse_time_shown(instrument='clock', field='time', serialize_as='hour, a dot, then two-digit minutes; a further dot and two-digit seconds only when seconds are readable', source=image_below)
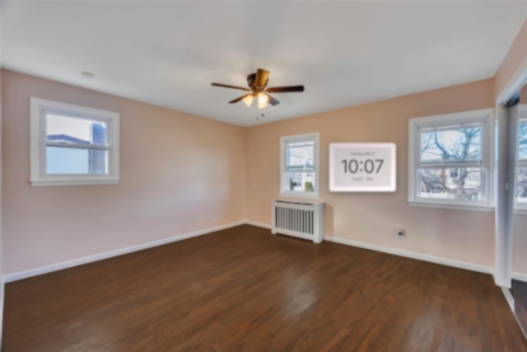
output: 10.07
